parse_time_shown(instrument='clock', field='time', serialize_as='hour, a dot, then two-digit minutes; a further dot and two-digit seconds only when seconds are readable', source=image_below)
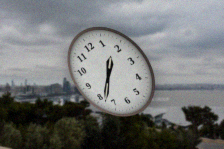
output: 1.38
